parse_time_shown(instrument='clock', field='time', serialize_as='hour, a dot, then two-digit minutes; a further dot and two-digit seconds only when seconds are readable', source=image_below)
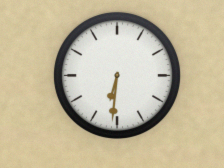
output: 6.31
